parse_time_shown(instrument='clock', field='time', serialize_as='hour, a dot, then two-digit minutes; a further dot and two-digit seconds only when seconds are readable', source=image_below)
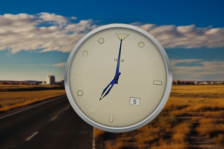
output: 7.00
